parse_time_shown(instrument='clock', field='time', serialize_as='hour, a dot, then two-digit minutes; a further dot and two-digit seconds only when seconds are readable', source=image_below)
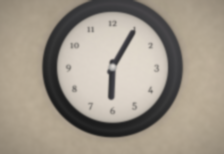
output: 6.05
